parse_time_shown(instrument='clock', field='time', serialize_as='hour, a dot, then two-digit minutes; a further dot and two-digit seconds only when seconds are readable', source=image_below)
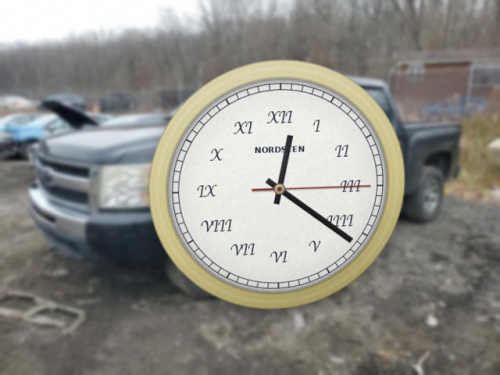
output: 12.21.15
